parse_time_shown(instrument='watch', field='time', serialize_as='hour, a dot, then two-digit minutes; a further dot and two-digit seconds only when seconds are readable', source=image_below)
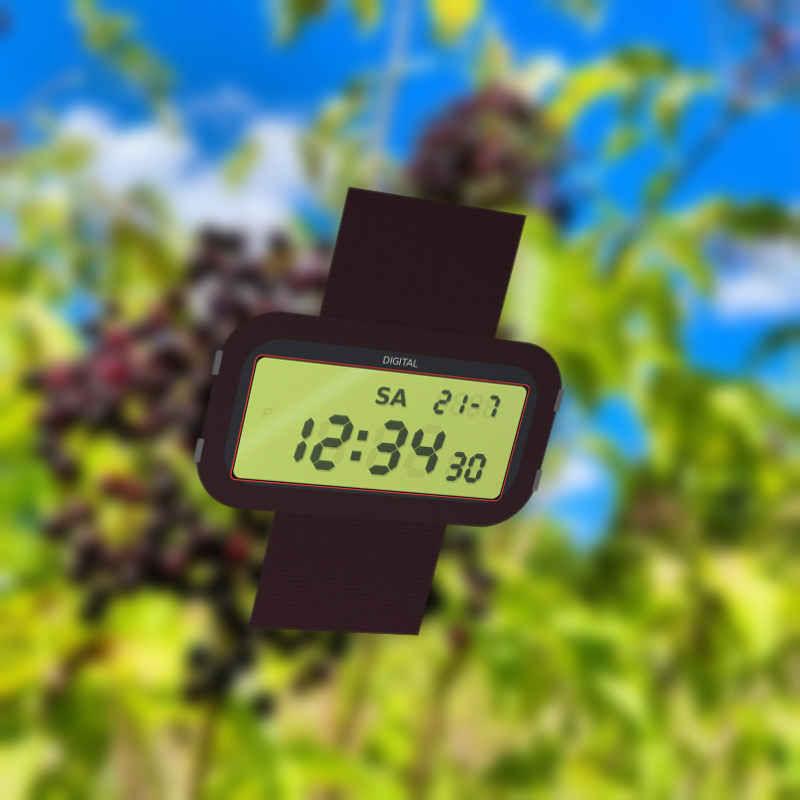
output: 12.34.30
